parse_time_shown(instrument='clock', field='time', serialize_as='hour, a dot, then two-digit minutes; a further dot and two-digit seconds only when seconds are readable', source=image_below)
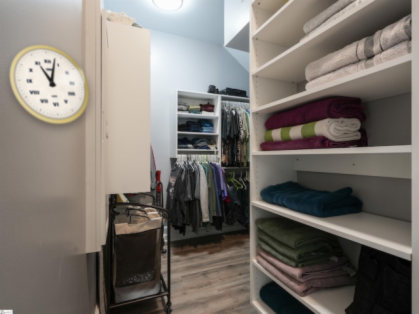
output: 11.03
